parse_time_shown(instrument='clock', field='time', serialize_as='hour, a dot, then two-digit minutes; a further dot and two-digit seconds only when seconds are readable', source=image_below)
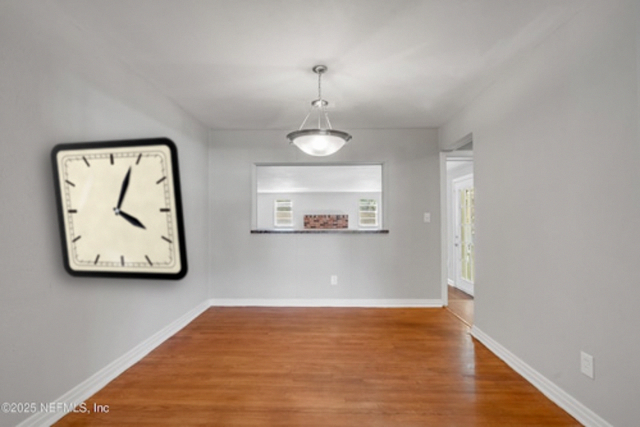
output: 4.04
